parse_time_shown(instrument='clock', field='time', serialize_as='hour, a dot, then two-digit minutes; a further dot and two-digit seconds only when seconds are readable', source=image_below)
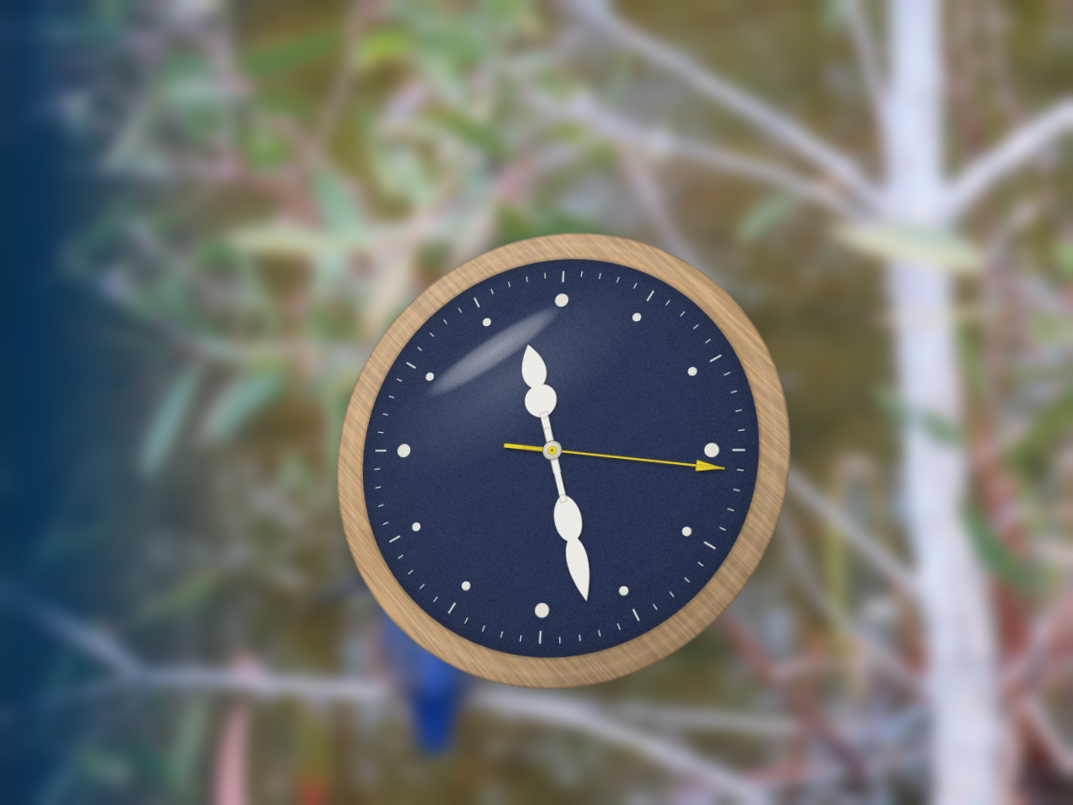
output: 11.27.16
